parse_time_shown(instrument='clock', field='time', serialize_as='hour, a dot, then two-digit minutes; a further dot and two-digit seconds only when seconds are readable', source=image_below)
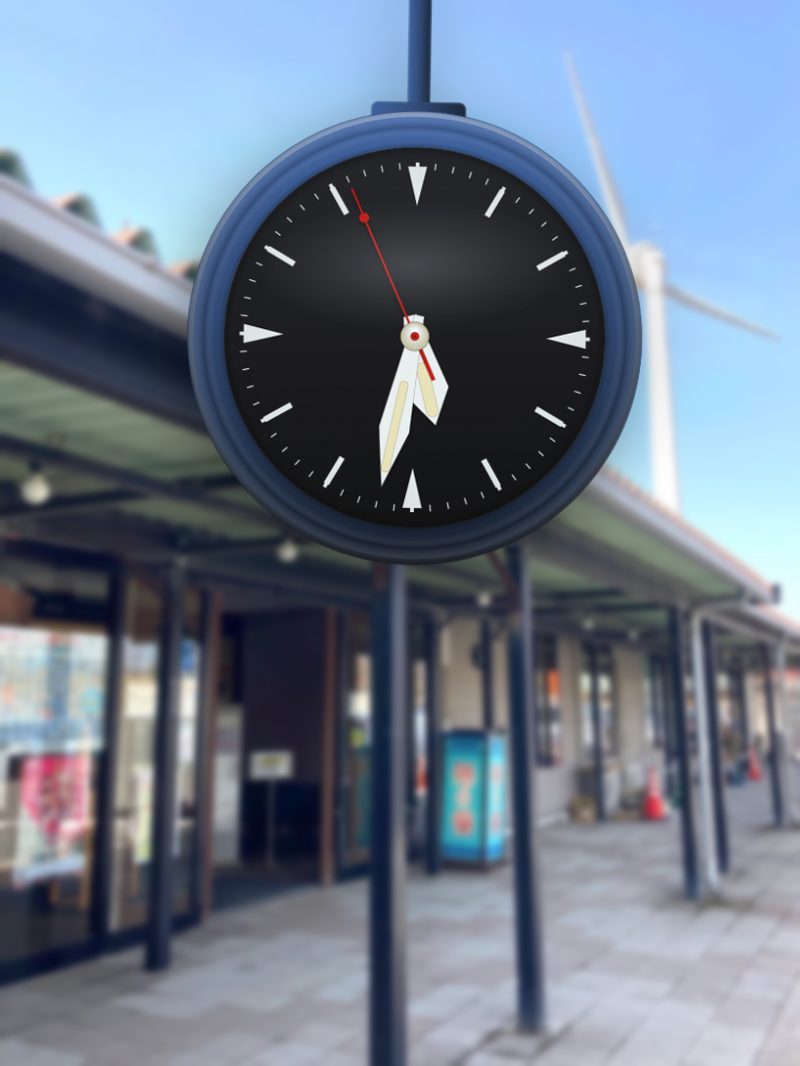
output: 5.31.56
